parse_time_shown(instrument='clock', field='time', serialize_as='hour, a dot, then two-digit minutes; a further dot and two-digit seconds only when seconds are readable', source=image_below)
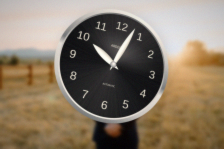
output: 10.03
